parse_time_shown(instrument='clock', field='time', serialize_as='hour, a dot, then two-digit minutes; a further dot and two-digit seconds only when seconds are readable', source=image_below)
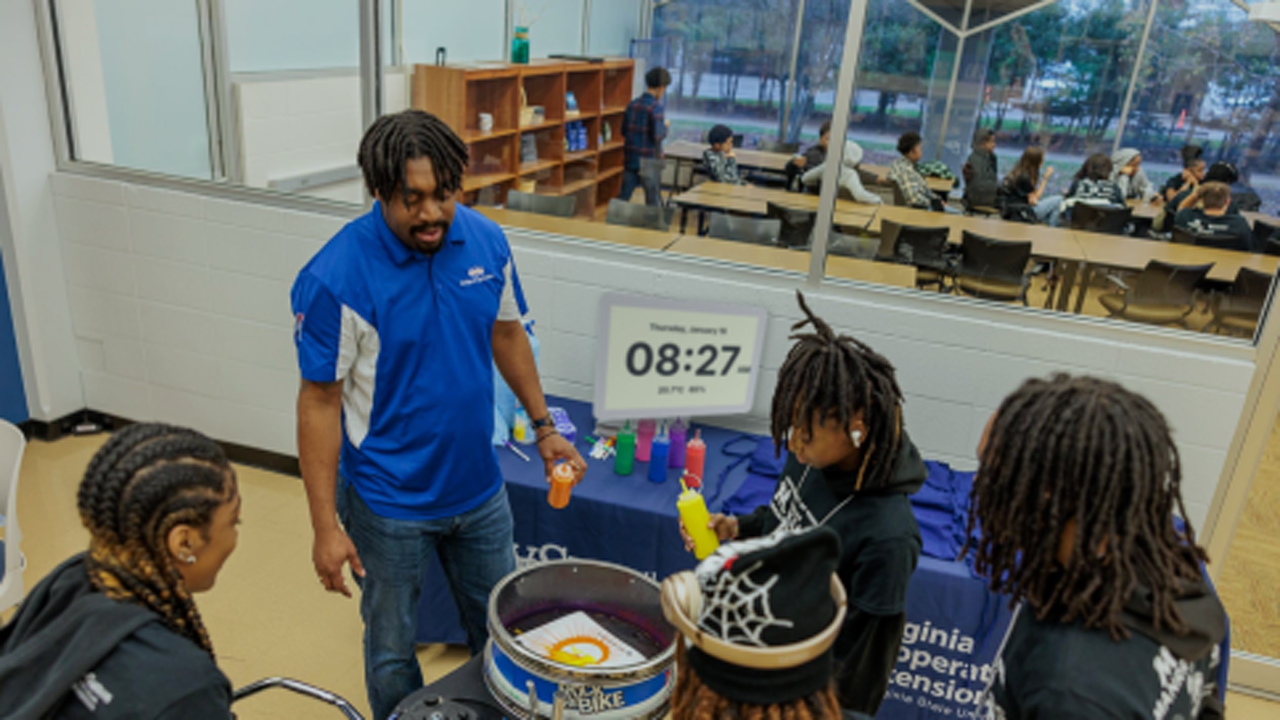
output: 8.27
